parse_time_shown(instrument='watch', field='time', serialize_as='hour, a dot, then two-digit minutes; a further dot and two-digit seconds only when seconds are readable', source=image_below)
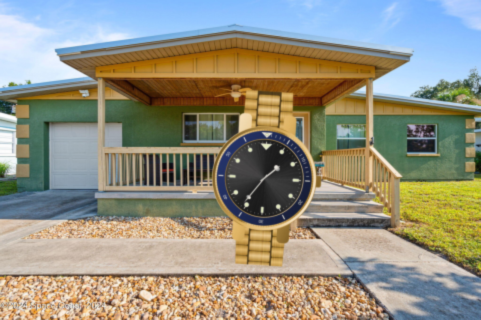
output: 1.36
